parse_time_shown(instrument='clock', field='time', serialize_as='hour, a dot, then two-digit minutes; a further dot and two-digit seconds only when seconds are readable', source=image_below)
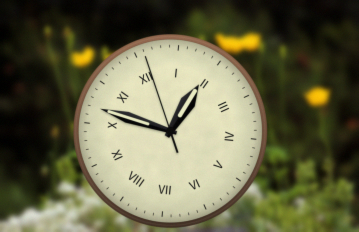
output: 1.52.01
